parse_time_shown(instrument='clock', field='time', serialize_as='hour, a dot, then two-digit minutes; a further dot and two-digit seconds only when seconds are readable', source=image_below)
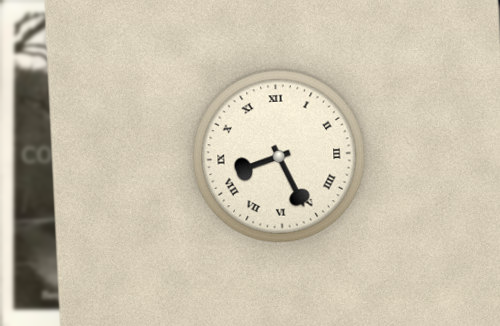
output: 8.26
